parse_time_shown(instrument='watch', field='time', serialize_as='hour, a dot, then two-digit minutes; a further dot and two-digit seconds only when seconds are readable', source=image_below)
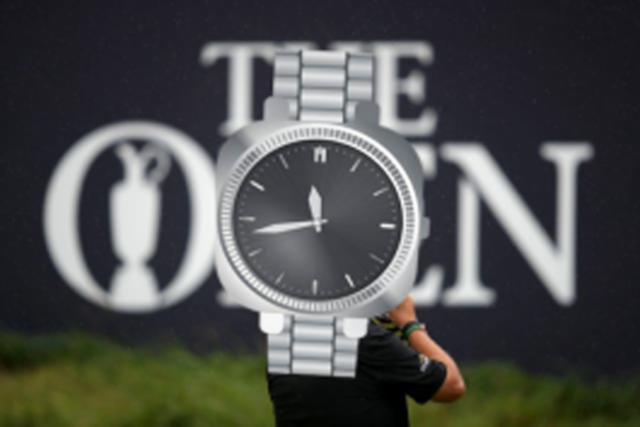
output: 11.43
